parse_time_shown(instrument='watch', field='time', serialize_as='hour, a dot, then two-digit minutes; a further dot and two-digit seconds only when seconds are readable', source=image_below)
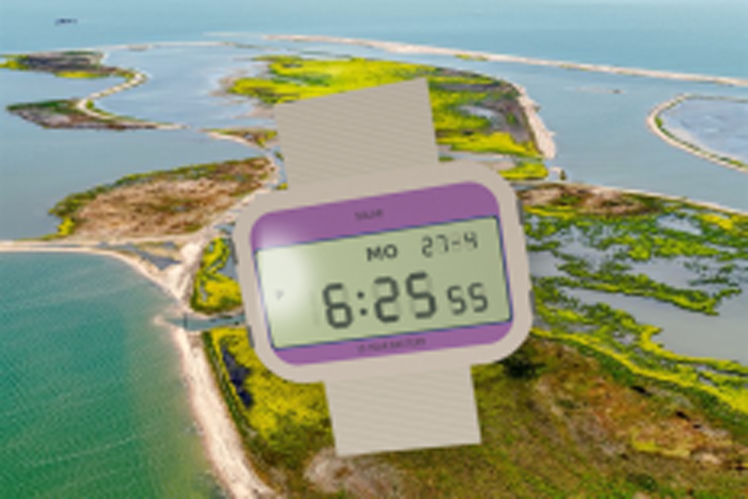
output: 6.25.55
